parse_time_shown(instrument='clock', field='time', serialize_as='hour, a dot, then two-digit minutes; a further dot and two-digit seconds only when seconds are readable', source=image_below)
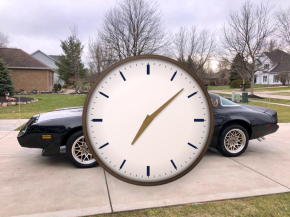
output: 7.08
